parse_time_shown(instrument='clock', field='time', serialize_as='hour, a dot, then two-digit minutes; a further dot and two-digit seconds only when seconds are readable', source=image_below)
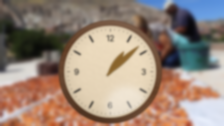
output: 1.08
